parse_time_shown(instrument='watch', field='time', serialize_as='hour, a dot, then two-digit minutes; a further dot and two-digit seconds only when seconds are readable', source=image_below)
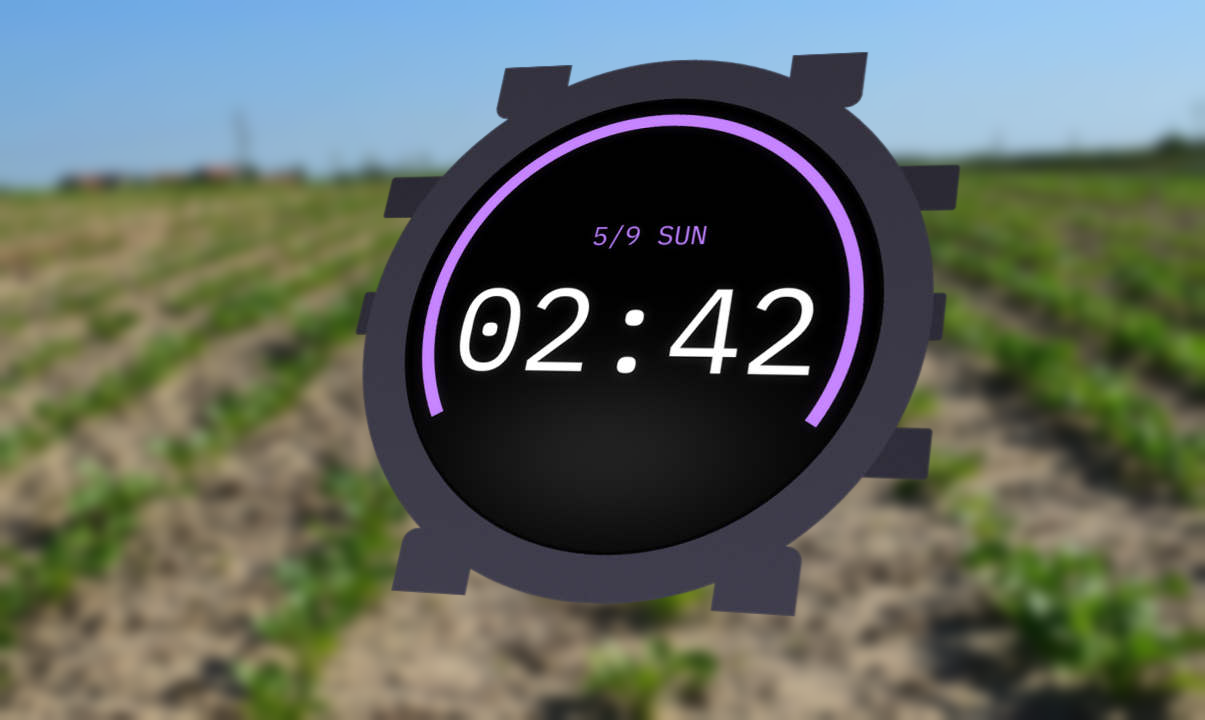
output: 2.42
